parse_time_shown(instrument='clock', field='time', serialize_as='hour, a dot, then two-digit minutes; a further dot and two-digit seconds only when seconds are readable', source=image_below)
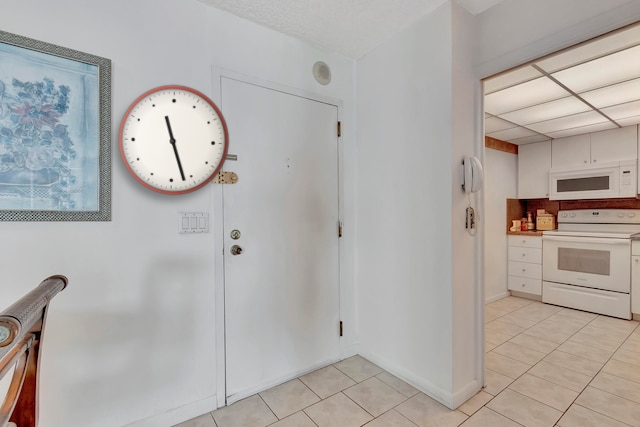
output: 11.27
